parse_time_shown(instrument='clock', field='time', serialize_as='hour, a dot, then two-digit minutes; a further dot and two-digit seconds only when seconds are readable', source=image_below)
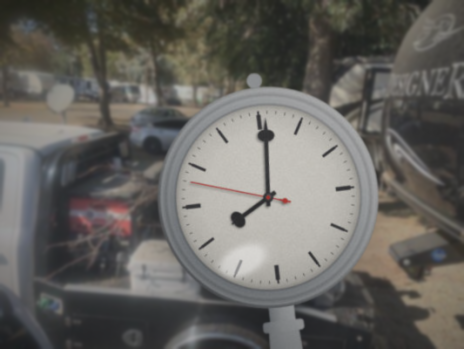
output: 8.00.48
